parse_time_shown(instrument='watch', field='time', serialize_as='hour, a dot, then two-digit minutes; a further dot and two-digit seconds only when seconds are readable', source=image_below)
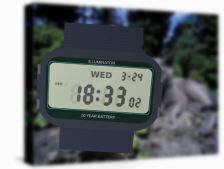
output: 18.33.02
